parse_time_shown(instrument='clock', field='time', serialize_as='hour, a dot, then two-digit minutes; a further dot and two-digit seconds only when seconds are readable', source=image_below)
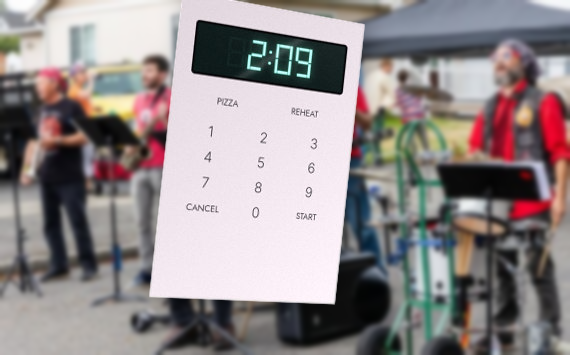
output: 2.09
